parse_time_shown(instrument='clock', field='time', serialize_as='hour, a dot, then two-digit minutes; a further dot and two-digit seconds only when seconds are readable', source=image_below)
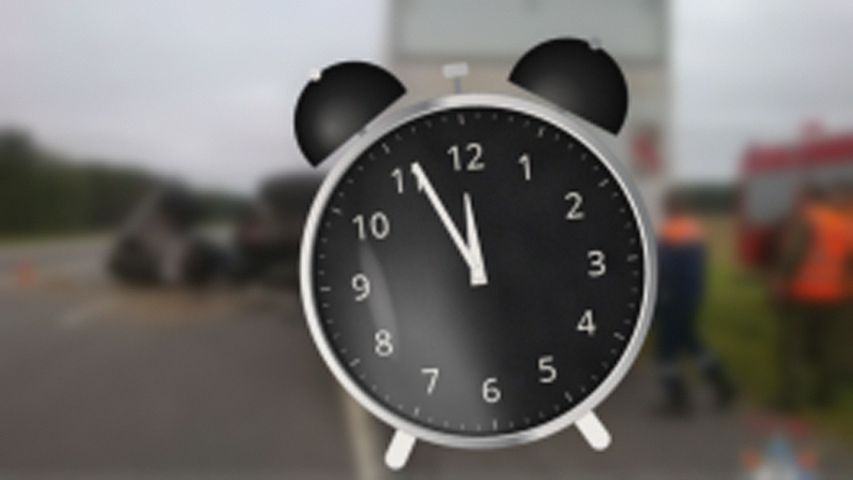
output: 11.56
